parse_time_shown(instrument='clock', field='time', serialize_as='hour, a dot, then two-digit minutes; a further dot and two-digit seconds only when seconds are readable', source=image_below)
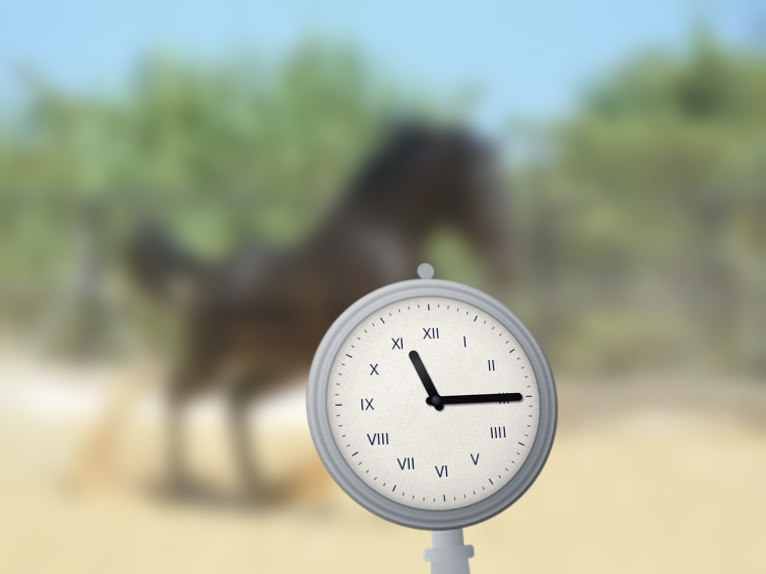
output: 11.15
